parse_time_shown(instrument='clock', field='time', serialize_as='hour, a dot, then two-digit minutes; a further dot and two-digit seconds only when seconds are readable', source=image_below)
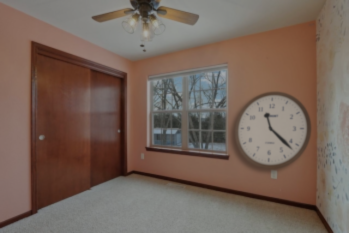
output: 11.22
